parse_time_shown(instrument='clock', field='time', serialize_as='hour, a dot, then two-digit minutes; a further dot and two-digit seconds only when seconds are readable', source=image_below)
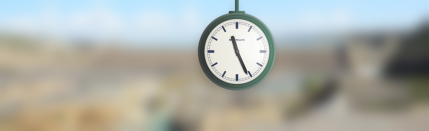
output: 11.26
